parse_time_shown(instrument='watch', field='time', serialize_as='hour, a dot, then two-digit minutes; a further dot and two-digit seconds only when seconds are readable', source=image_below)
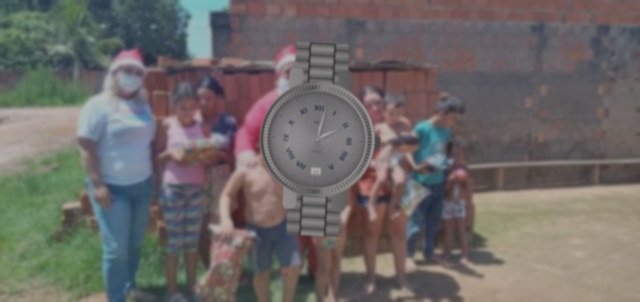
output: 2.02
